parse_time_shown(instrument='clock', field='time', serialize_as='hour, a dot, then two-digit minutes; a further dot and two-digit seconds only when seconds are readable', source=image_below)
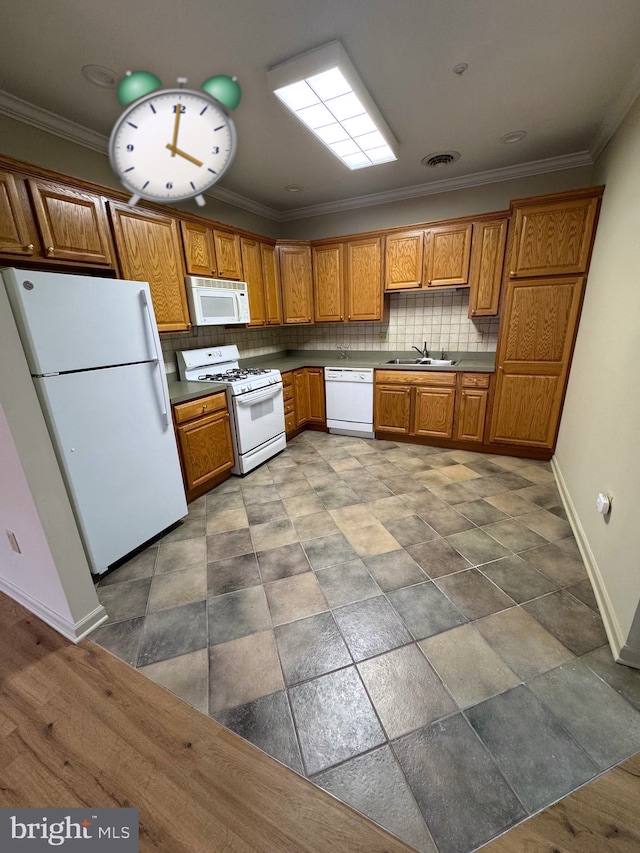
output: 4.00
